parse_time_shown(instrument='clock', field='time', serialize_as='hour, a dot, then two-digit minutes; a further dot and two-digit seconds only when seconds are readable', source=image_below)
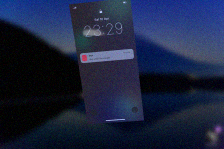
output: 23.29
